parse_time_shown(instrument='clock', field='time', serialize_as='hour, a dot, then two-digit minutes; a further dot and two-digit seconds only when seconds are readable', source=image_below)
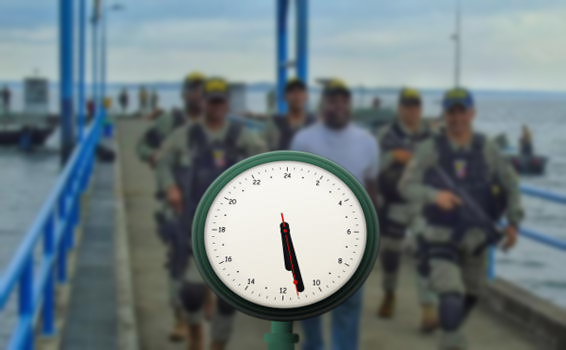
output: 11.27.28
